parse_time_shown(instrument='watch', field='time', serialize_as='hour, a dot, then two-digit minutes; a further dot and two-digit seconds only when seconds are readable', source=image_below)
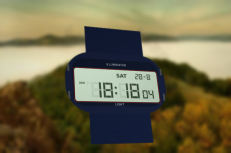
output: 18.18.04
